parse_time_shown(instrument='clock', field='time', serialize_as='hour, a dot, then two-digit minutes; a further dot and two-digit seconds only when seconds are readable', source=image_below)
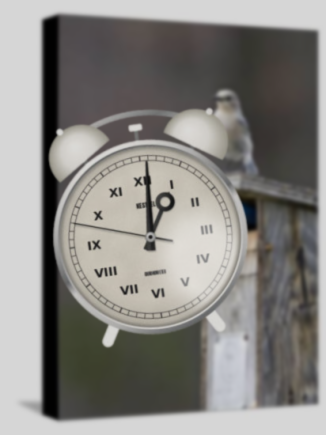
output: 1.00.48
